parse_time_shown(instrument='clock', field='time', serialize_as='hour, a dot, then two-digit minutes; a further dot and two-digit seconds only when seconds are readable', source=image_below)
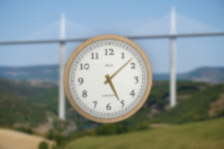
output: 5.08
